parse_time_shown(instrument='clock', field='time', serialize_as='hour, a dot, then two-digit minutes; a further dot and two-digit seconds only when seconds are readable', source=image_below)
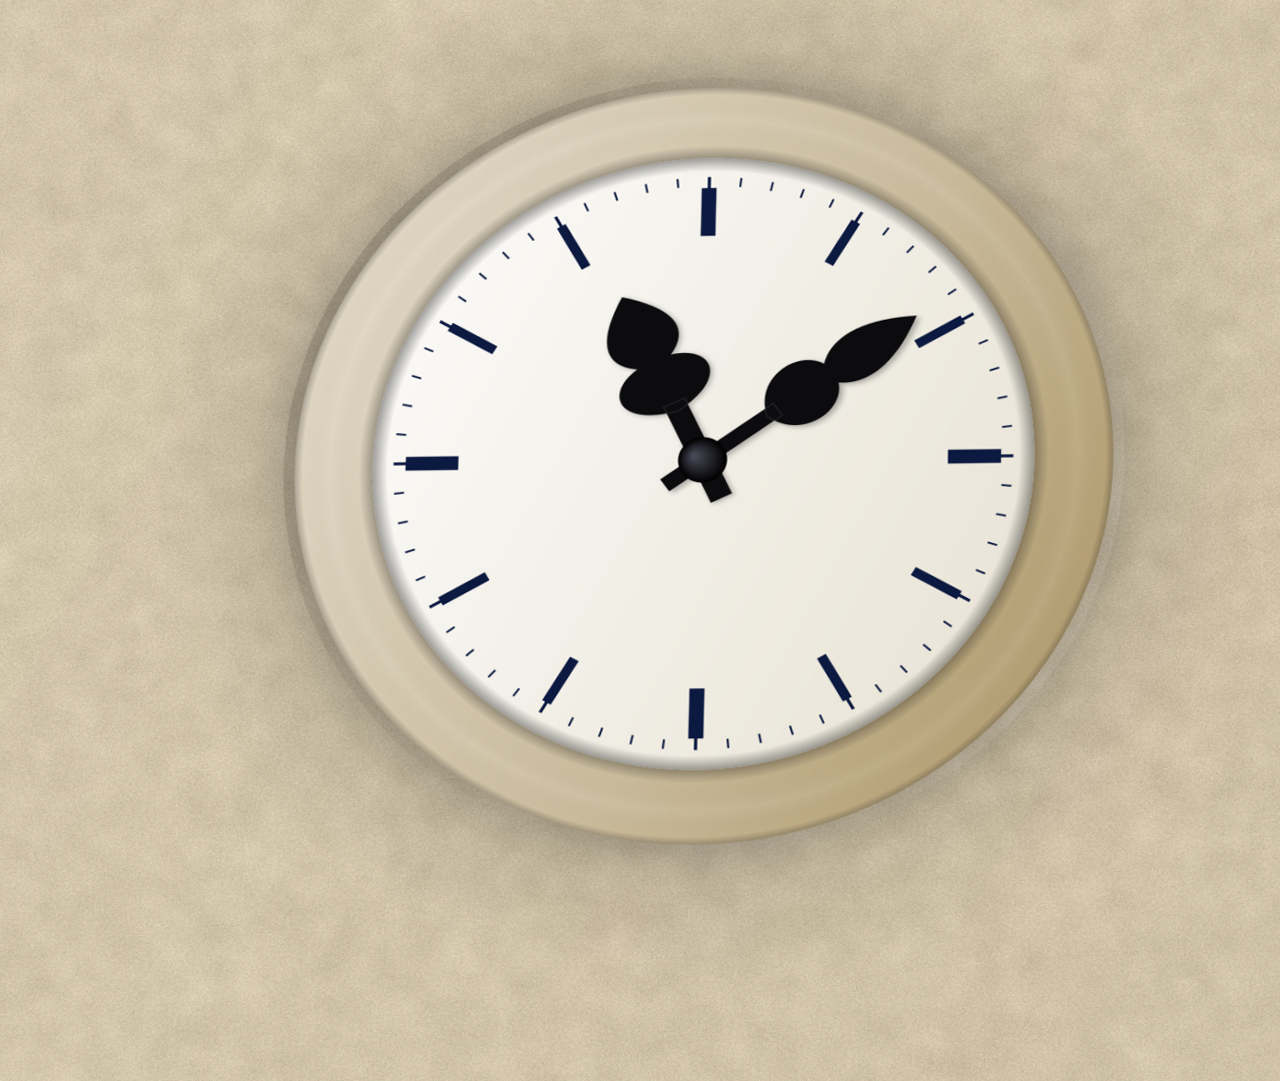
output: 11.09
